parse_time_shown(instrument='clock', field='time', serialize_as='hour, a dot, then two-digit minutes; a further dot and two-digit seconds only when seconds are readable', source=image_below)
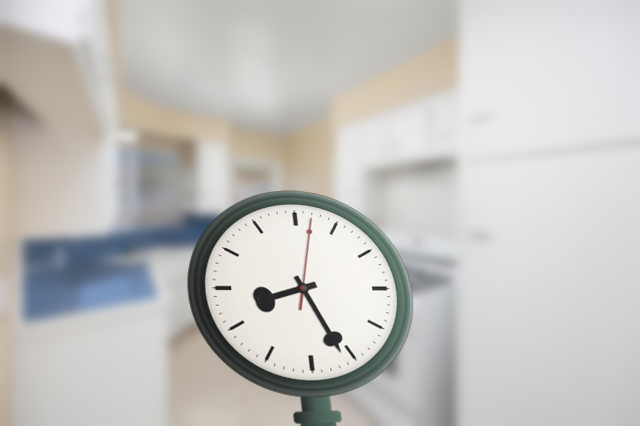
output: 8.26.02
